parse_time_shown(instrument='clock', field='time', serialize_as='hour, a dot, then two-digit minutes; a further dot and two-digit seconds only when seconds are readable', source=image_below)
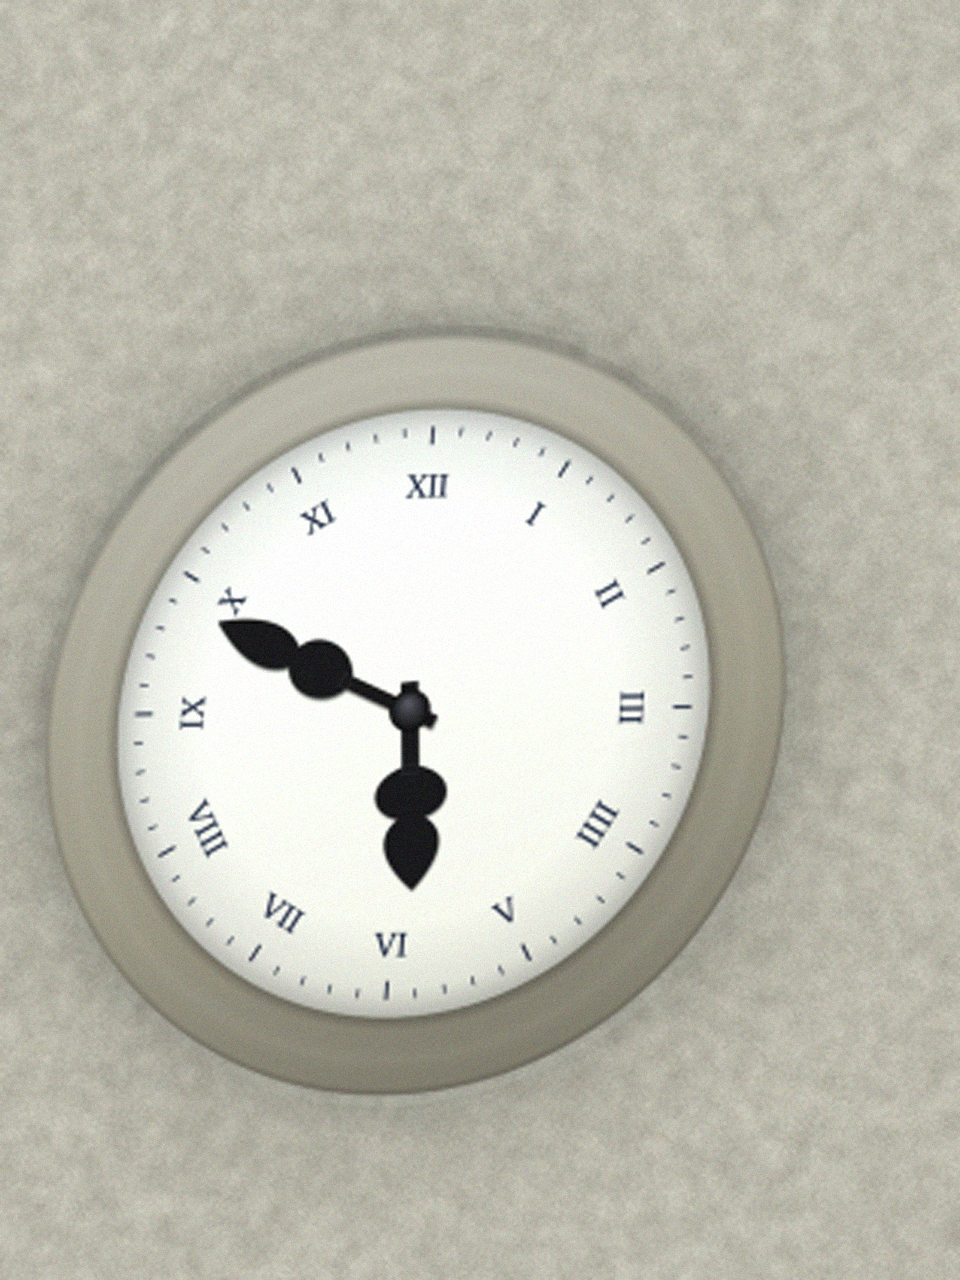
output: 5.49
